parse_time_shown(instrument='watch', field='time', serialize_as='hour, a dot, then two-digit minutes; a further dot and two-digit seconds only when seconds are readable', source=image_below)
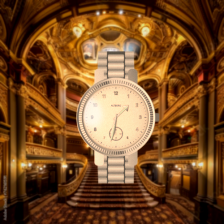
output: 1.32
